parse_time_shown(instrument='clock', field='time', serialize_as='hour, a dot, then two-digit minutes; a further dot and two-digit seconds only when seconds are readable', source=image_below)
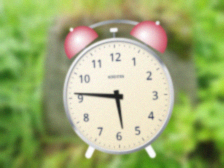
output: 5.46
